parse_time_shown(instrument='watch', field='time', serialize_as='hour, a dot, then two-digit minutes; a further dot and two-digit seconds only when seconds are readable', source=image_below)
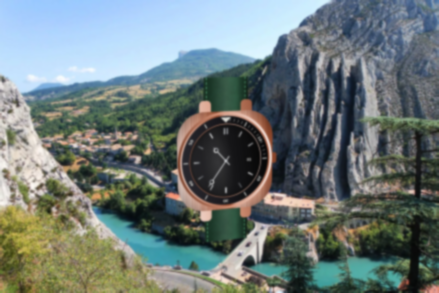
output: 10.36
